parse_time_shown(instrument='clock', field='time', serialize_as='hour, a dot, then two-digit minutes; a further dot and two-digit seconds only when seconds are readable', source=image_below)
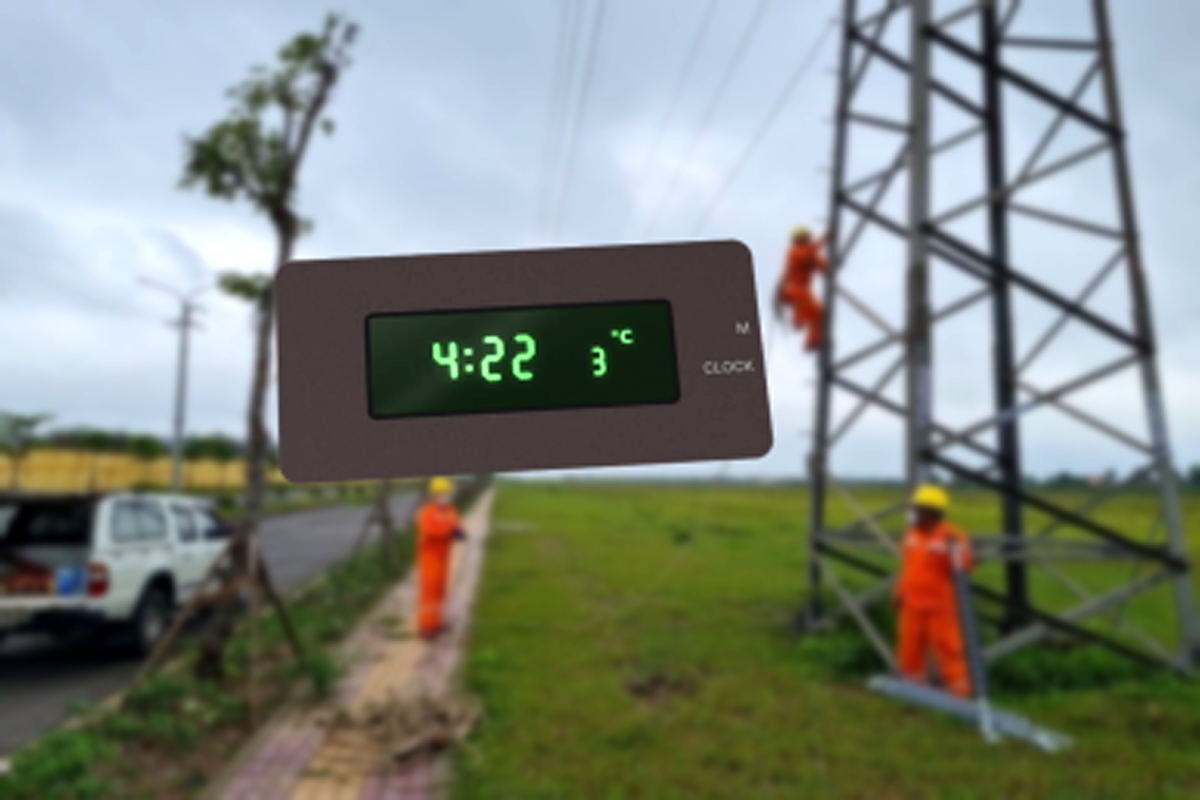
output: 4.22
